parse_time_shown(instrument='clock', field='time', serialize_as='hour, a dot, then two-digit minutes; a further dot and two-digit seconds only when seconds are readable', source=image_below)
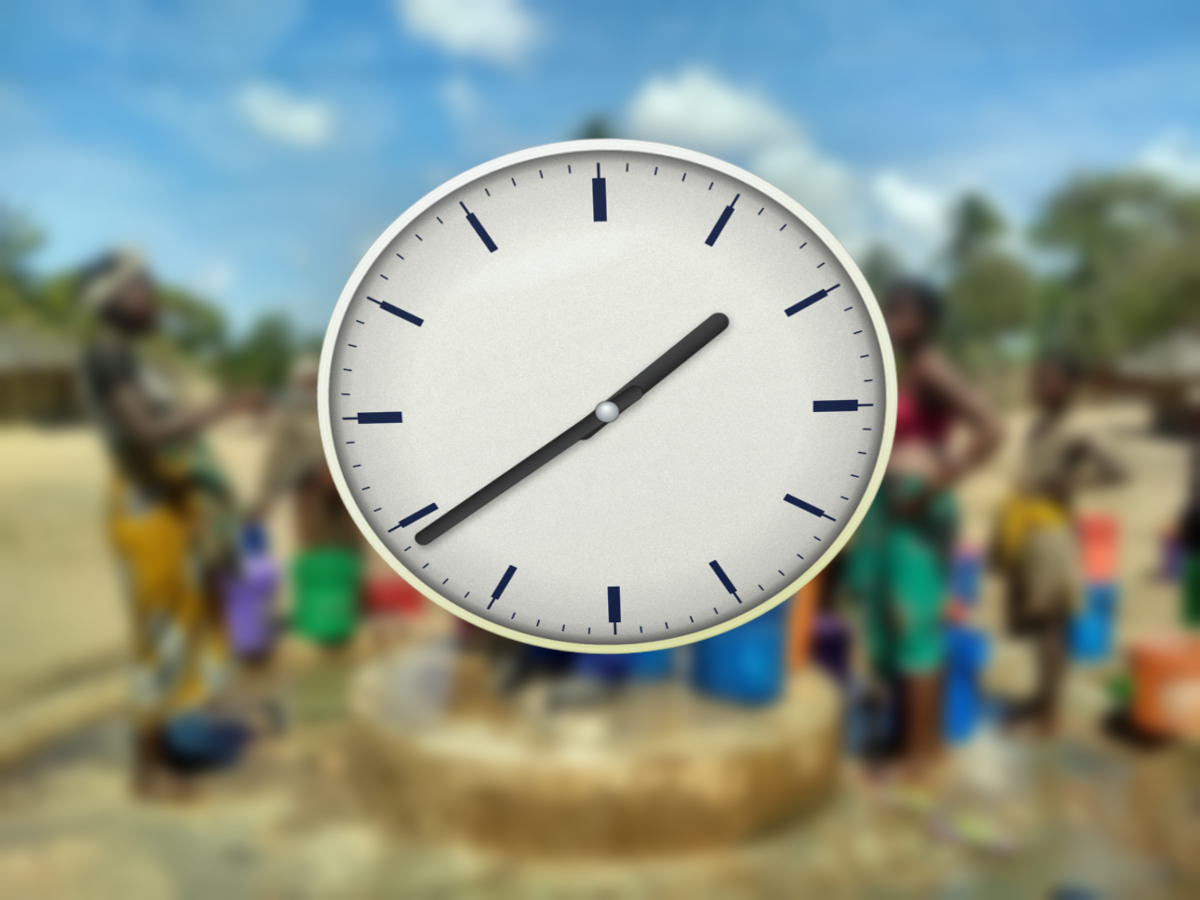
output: 1.39
